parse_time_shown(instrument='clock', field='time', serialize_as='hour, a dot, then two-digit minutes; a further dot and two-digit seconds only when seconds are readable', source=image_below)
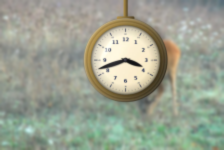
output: 3.42
